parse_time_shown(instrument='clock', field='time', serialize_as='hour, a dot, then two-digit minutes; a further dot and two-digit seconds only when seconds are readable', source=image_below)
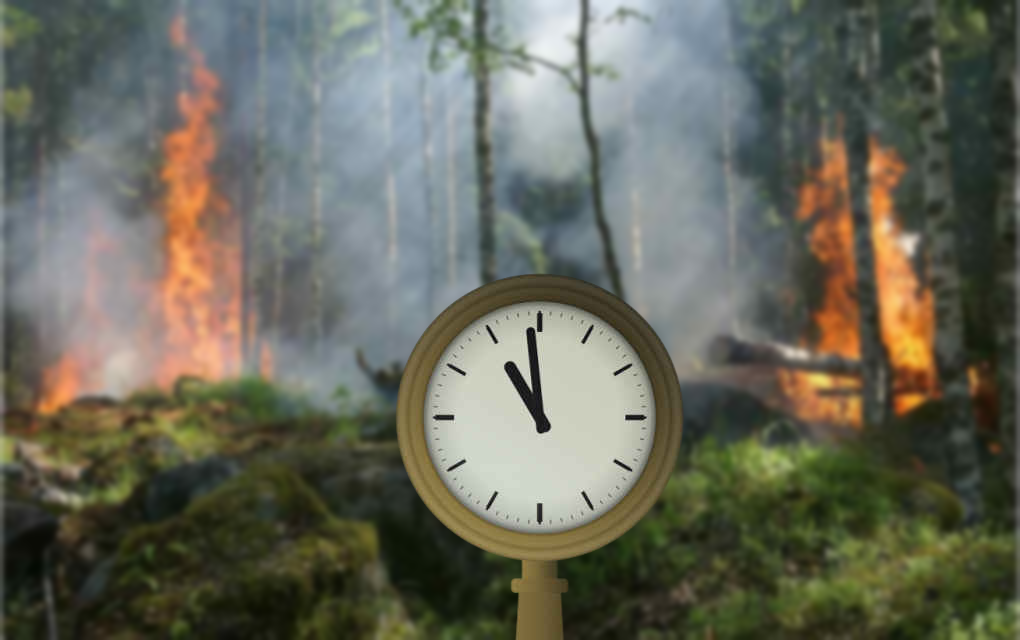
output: 10.59
